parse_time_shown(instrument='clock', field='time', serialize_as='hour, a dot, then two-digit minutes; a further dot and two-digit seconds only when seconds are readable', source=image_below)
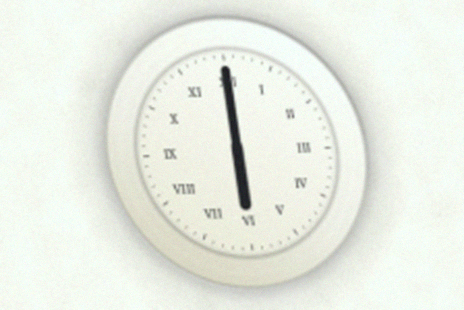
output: 6.00
